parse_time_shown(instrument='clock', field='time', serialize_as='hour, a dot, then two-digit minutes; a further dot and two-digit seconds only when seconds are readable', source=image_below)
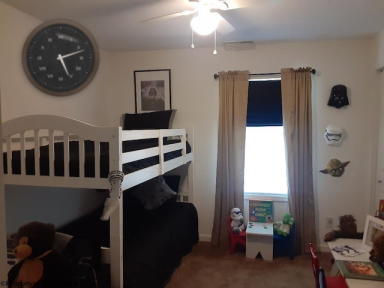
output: 5.12
